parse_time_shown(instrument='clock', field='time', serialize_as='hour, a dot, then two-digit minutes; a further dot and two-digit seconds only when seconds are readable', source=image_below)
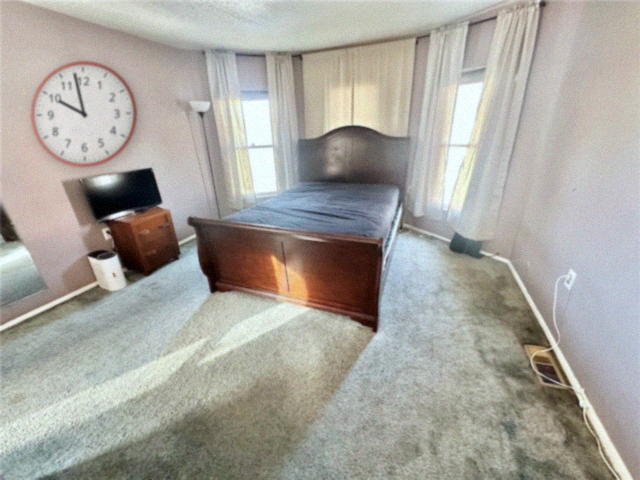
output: 9.58
